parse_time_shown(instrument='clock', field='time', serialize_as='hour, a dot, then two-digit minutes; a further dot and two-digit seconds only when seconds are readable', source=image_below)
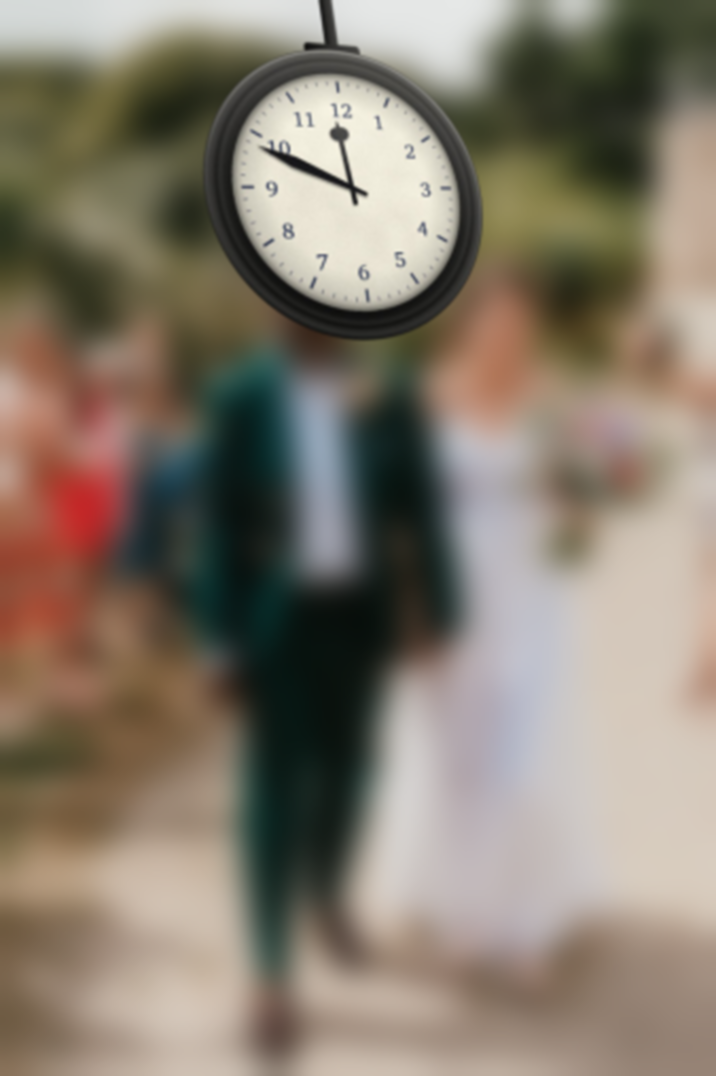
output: 11.49
